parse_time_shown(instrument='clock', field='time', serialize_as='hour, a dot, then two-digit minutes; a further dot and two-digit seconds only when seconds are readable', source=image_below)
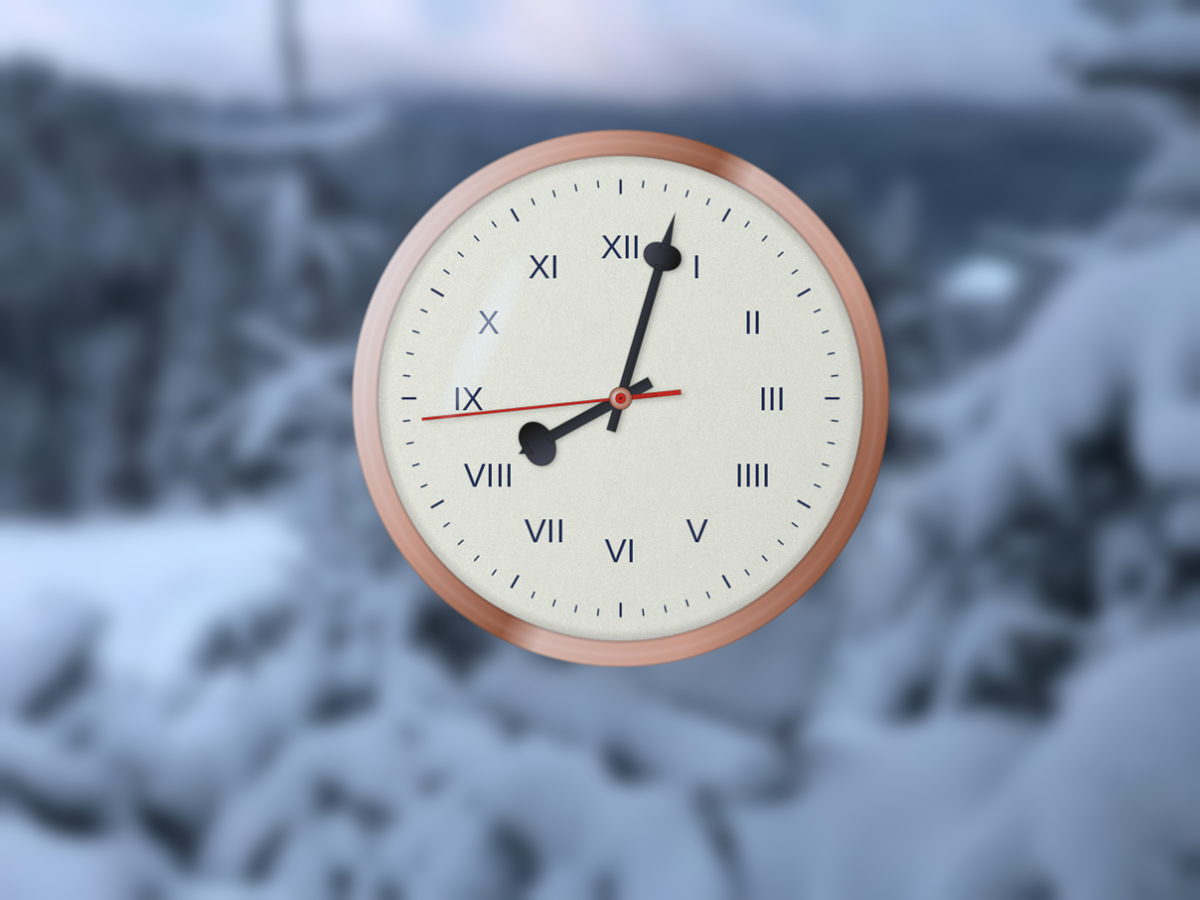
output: 8.02.44
